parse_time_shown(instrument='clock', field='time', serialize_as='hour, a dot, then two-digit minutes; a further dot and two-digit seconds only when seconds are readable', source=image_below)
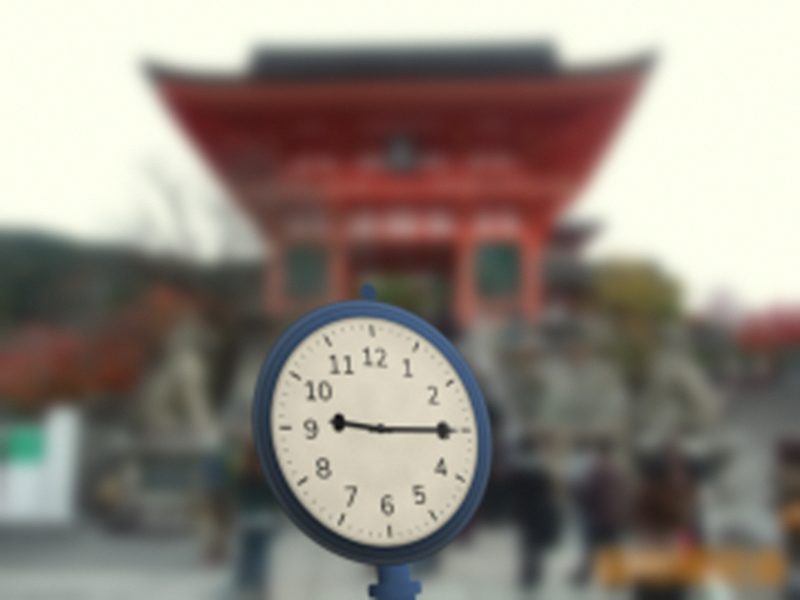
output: 9.15
